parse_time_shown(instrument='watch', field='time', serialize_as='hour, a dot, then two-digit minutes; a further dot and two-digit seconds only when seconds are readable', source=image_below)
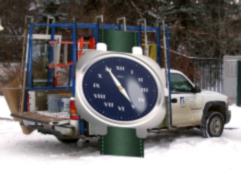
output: 4.55
